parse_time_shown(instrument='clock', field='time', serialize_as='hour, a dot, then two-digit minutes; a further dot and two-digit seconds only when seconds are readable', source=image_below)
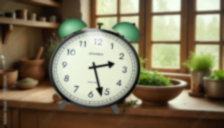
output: 2.27
